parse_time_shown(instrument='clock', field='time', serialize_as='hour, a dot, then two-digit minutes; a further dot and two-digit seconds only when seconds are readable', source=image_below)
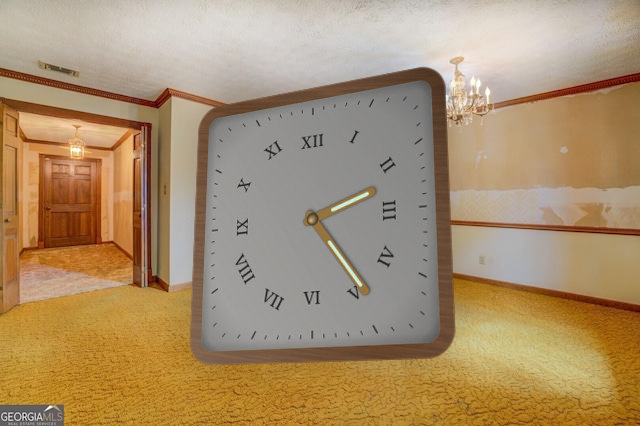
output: 2.24
